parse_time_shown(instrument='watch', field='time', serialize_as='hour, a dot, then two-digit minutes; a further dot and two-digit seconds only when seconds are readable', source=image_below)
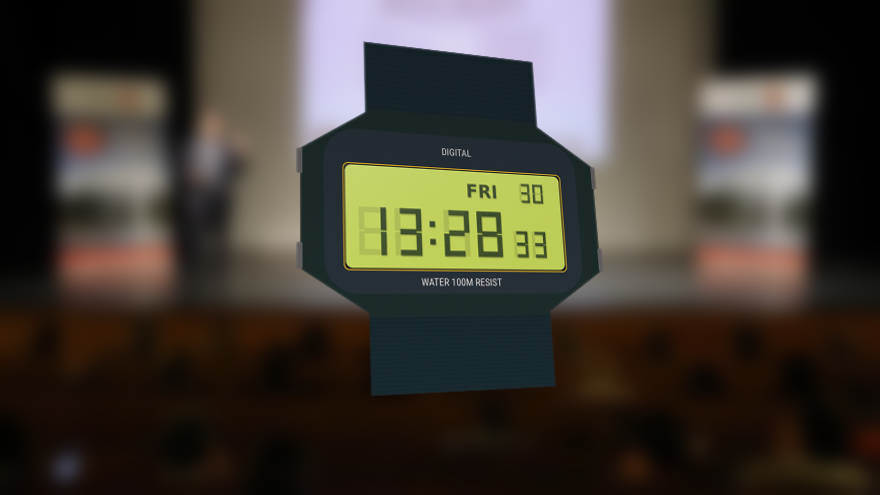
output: 13.28.33
